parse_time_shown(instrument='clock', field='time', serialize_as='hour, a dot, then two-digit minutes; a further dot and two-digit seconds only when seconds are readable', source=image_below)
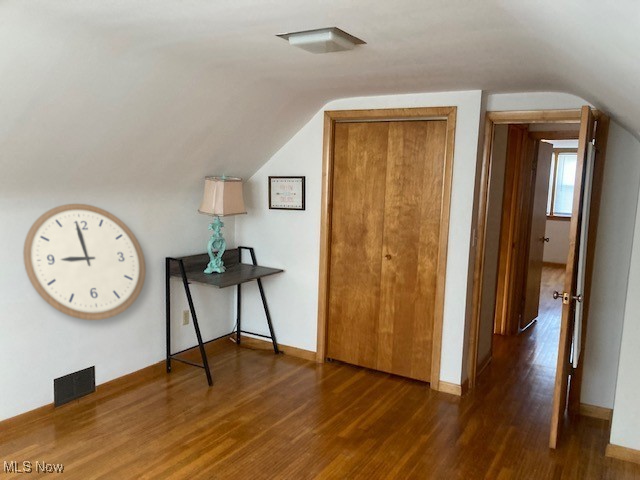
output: 8.59
